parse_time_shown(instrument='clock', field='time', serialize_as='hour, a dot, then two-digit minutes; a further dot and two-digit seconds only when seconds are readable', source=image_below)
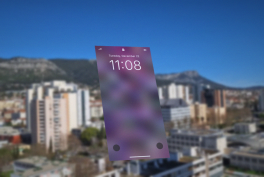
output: 11.08
